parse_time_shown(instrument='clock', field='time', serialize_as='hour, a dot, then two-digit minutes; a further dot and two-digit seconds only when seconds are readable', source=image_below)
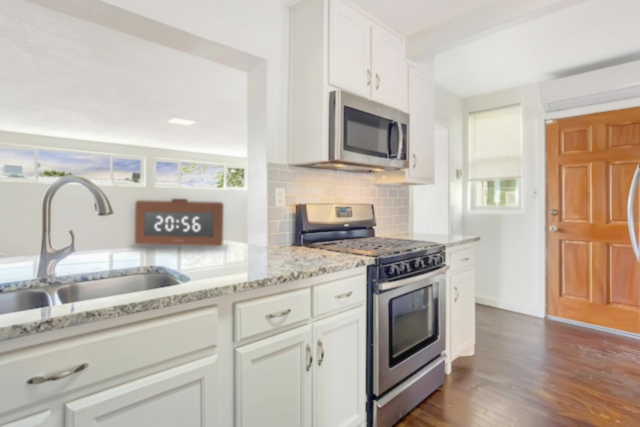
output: 20.56
